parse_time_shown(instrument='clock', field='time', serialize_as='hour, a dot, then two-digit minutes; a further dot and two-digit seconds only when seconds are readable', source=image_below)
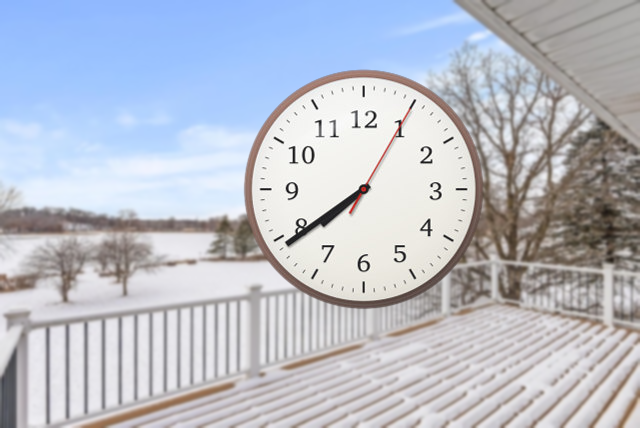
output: 7.39.05
